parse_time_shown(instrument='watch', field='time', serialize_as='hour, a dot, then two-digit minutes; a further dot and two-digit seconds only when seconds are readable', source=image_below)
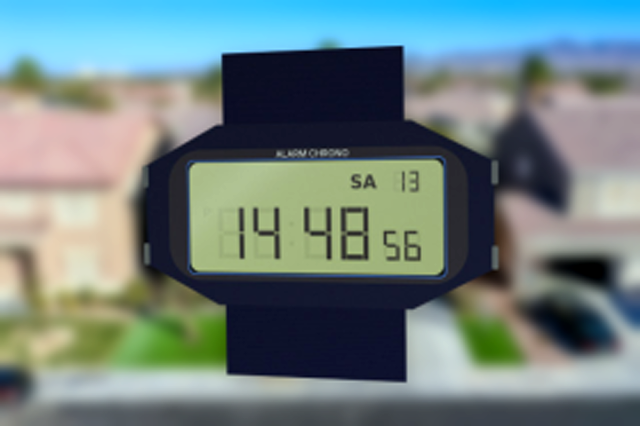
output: 14.48.56
